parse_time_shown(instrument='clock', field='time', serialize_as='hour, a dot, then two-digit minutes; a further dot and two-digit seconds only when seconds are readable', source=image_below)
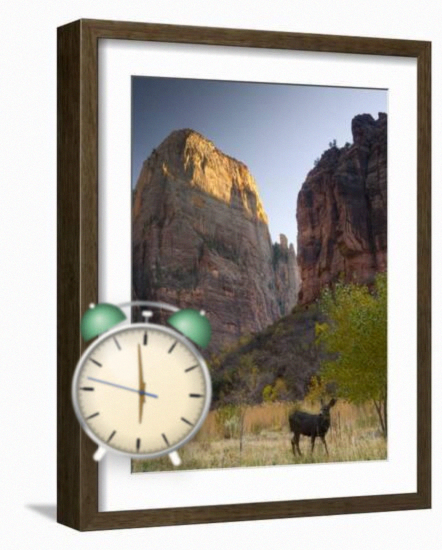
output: 5.58.47
